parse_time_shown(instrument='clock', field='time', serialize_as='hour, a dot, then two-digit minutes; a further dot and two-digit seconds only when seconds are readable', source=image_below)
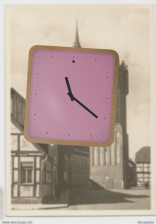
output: 11.21
